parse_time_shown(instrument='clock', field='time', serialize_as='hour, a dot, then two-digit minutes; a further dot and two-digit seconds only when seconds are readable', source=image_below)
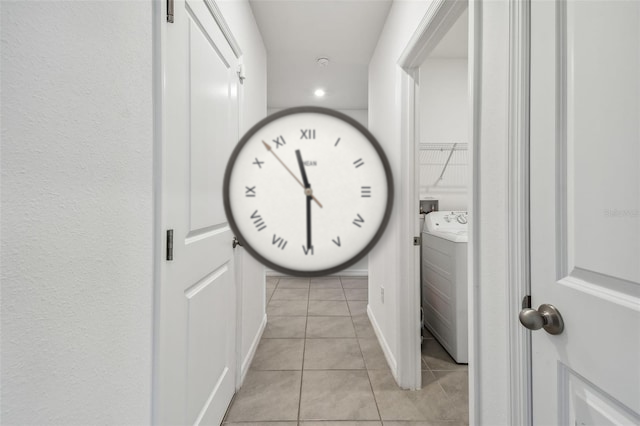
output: 11.29.53
